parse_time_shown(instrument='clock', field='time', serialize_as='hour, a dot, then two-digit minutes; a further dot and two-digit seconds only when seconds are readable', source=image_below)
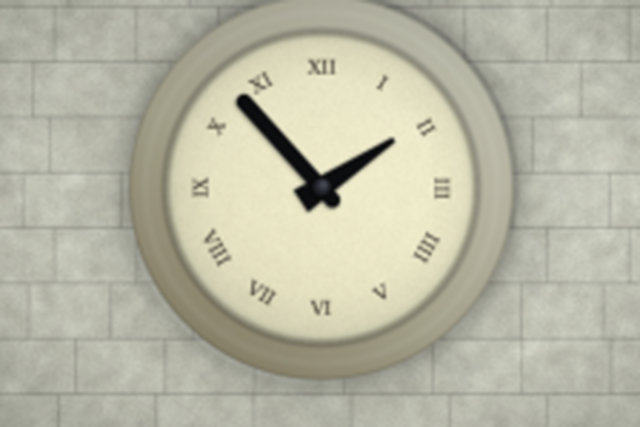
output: 1.53
